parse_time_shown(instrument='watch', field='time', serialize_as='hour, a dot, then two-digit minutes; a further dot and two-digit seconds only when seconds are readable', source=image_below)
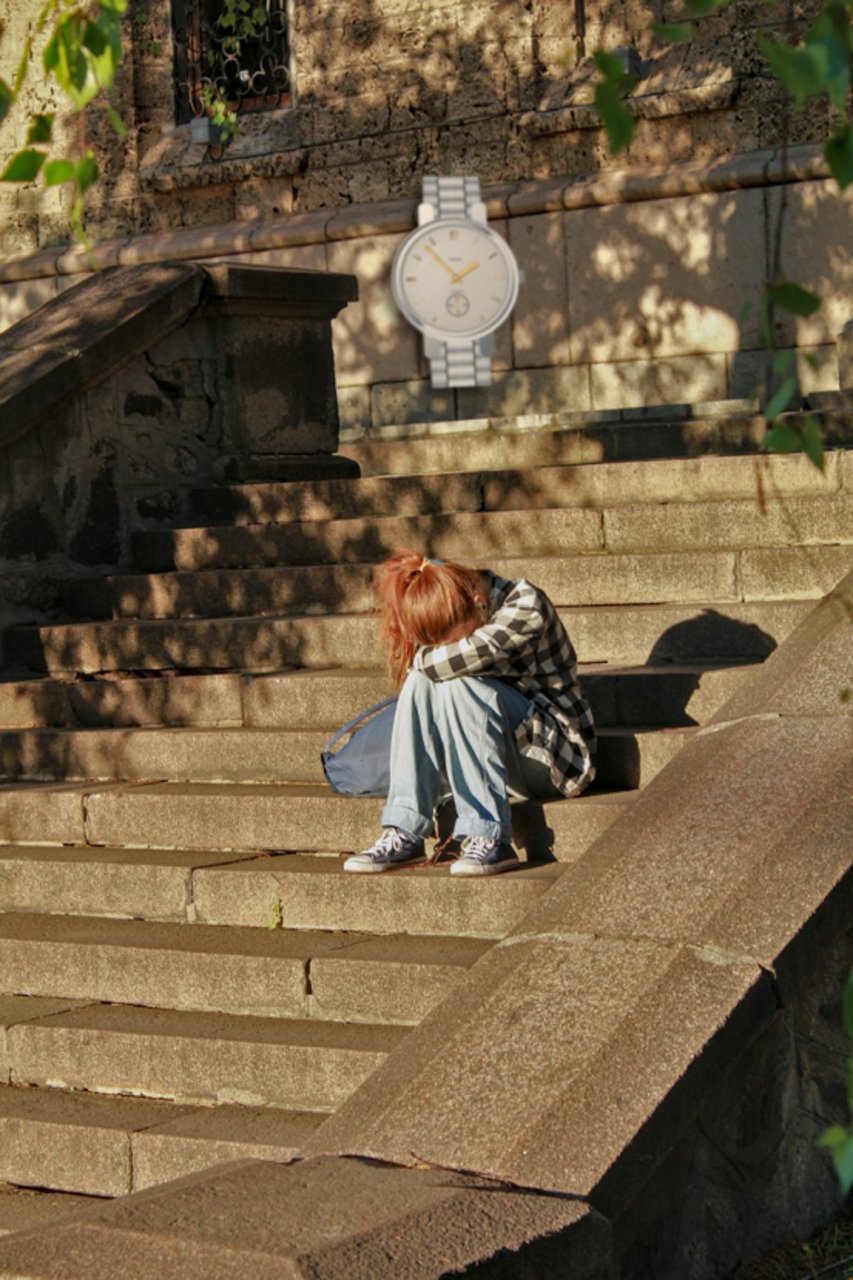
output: 1.53
